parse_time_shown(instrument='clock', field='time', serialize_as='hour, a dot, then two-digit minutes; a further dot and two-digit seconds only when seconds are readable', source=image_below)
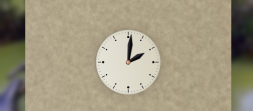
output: 2.01
